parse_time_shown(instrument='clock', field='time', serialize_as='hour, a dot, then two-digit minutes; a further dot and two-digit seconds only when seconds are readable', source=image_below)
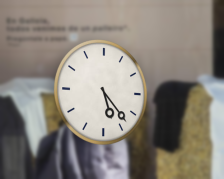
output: 5.23
